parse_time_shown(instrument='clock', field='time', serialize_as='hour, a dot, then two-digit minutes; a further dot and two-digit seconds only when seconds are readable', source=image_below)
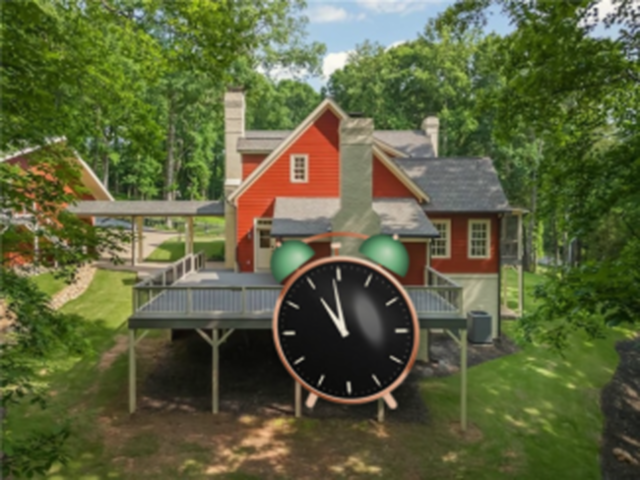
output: 10.59
